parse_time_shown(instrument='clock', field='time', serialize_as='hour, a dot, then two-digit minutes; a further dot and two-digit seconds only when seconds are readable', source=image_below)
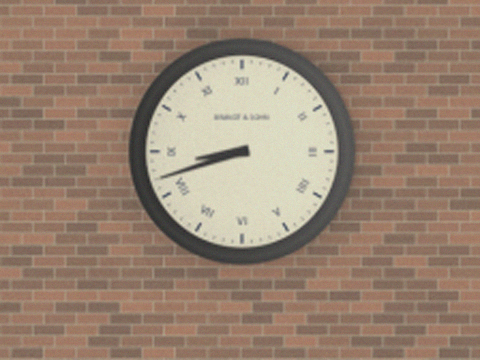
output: 8.42
